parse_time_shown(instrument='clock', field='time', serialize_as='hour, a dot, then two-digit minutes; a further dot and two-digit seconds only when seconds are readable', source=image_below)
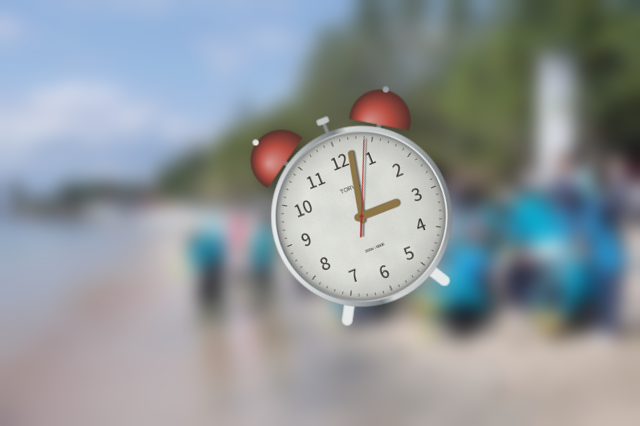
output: 3.02.04
